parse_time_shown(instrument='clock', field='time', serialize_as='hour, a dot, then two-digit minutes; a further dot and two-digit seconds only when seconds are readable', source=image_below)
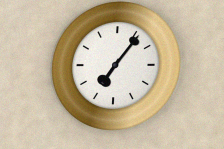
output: 7.06
